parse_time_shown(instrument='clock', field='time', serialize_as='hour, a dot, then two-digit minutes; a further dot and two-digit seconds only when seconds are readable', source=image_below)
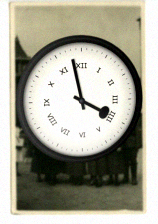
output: 3.58
